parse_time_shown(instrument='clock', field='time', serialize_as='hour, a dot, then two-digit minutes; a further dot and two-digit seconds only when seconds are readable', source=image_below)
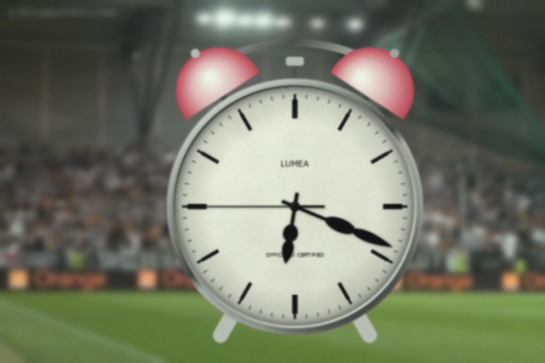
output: 6.18.45
